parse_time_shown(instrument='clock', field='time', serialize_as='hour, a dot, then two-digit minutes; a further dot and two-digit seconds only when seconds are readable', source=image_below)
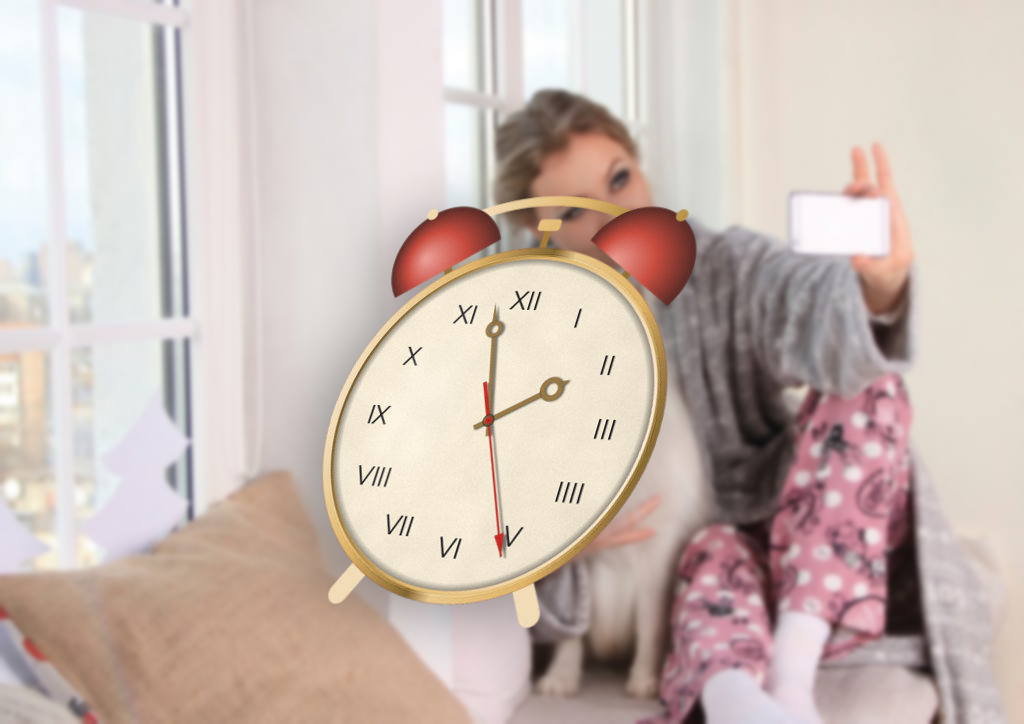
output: 1.57.26
